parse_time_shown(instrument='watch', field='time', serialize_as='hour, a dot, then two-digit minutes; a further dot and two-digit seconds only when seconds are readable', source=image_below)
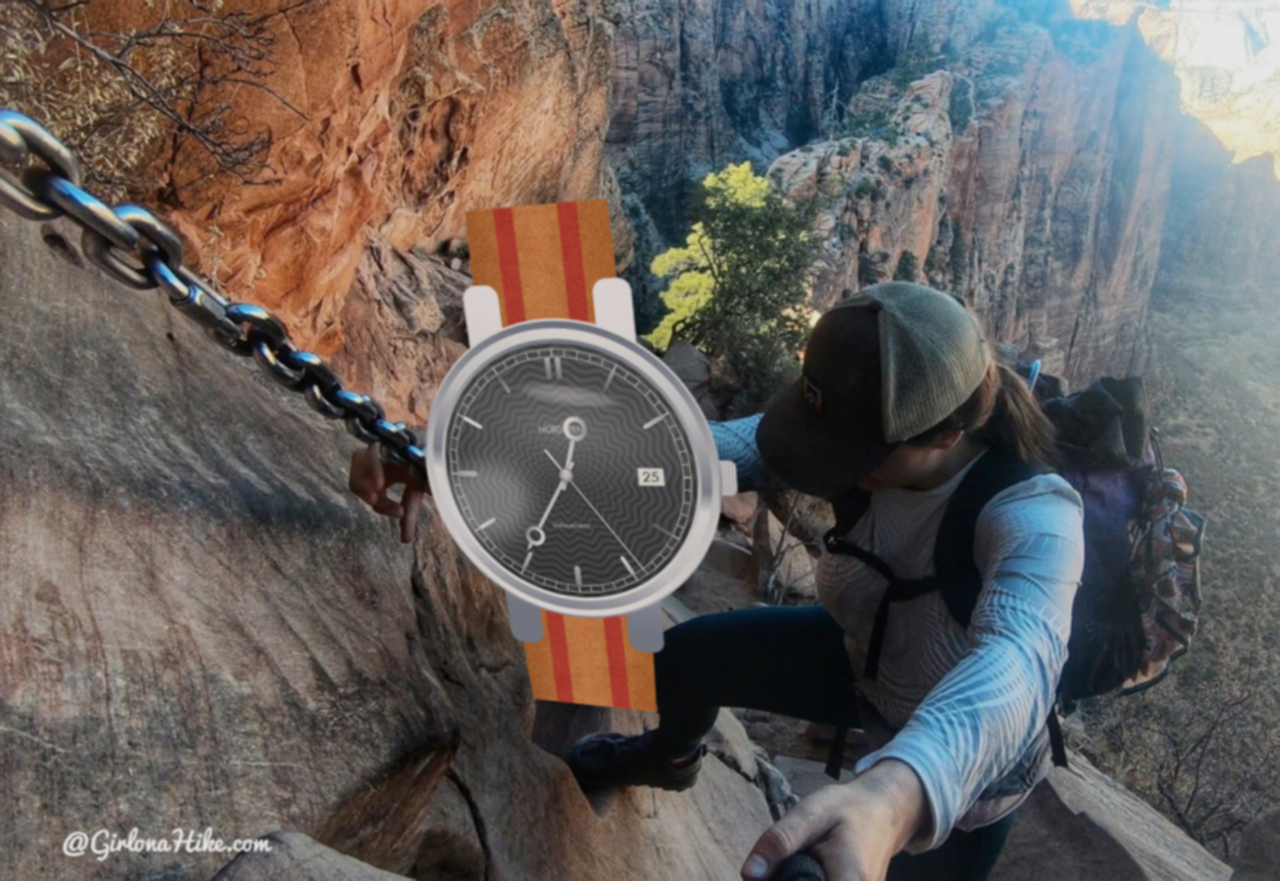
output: 12.35.24
